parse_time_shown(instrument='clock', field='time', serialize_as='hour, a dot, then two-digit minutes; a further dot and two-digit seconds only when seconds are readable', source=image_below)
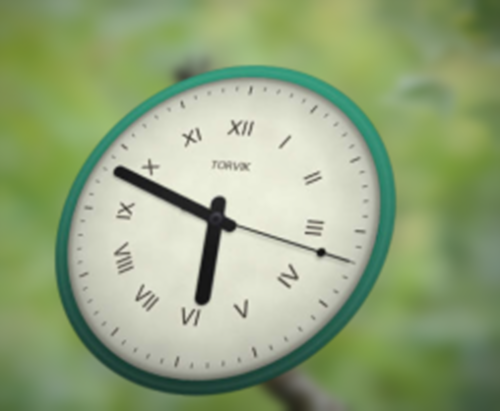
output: 5.48.17
